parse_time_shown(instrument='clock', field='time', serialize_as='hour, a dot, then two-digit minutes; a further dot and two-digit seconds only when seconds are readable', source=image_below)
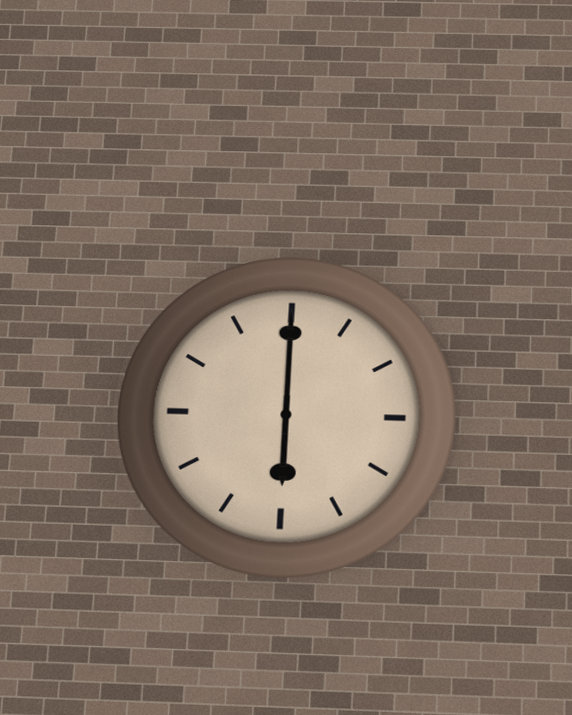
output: 6.00
